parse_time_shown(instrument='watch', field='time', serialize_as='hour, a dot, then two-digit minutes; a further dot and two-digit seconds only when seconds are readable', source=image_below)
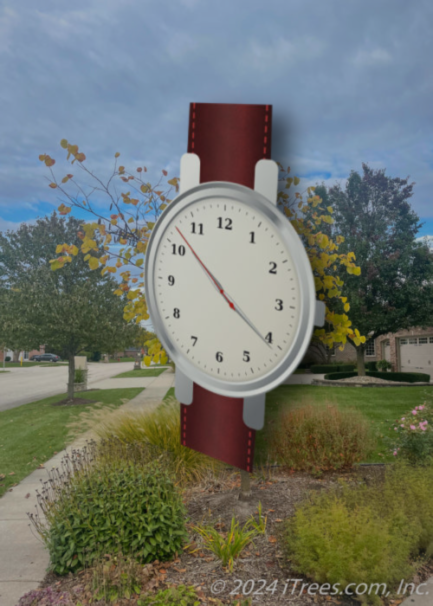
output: 10.20.52
